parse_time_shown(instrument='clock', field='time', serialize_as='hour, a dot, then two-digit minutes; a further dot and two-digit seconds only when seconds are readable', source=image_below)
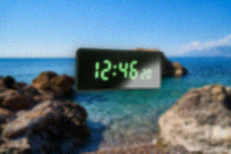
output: 12.46
